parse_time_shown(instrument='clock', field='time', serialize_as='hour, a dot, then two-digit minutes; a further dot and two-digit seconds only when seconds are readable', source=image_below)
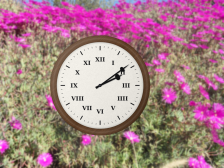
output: 2.09
